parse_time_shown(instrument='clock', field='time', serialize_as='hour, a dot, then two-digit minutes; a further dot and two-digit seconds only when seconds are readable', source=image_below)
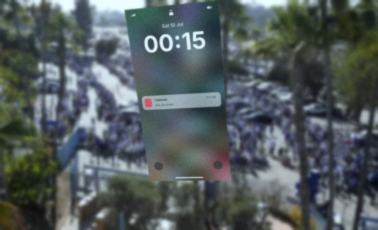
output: 0.15
